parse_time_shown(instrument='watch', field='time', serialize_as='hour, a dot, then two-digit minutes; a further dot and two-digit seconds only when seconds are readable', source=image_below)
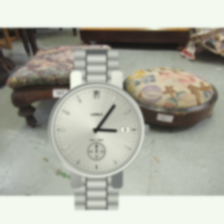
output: 3.06
